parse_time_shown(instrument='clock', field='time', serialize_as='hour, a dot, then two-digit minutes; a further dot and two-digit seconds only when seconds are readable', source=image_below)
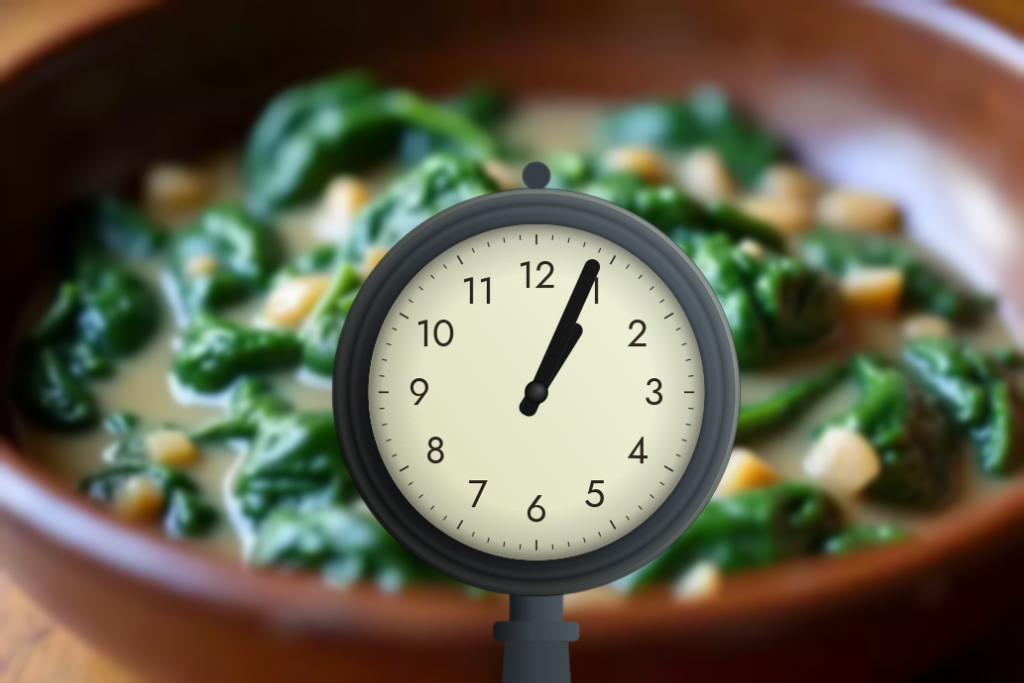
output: 1.04
